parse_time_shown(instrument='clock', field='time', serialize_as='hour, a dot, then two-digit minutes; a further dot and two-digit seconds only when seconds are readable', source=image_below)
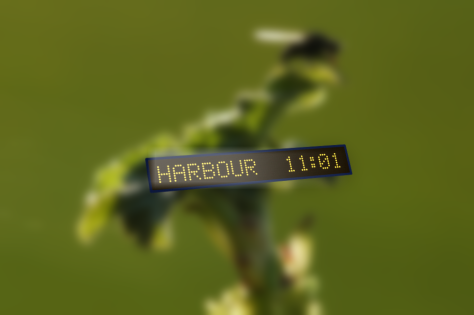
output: 11.01
